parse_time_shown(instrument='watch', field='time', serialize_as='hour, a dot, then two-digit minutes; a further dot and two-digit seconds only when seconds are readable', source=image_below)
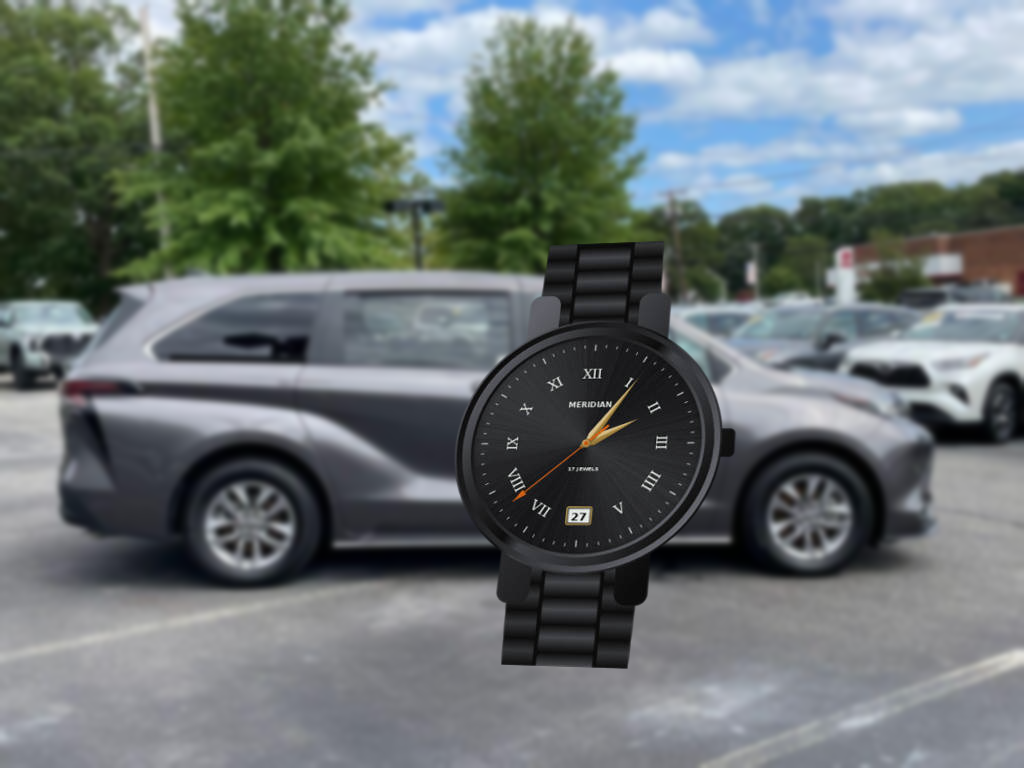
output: 2.05.38
